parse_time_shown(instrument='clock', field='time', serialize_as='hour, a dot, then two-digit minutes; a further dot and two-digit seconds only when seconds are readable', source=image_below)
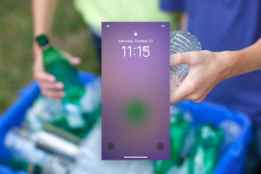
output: 11.15
